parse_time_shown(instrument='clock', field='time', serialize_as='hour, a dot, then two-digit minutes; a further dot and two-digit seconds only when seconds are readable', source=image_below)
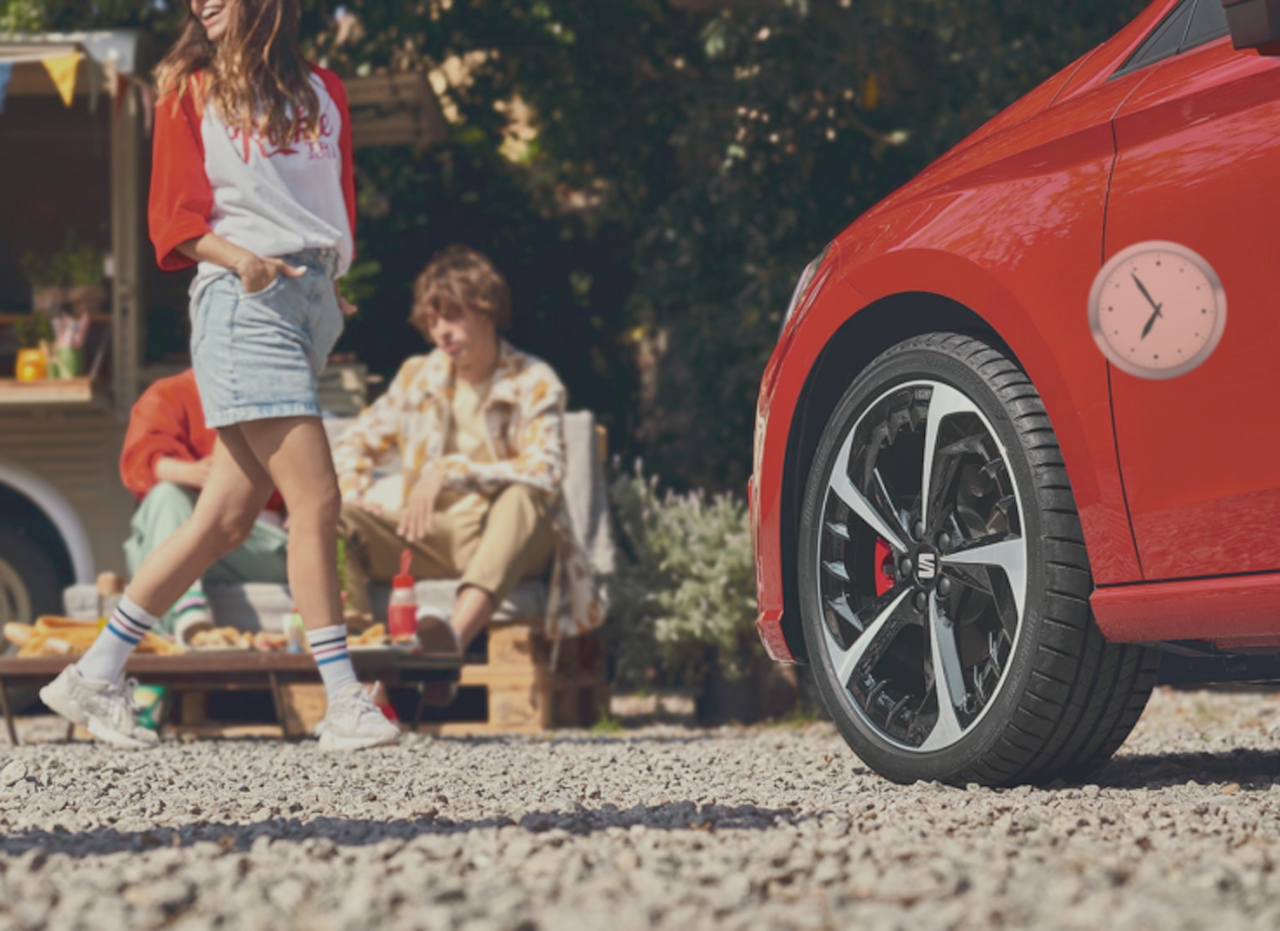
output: 6.54
